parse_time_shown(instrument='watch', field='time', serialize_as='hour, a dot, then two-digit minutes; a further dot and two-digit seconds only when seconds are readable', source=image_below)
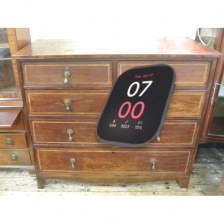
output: 7.00
